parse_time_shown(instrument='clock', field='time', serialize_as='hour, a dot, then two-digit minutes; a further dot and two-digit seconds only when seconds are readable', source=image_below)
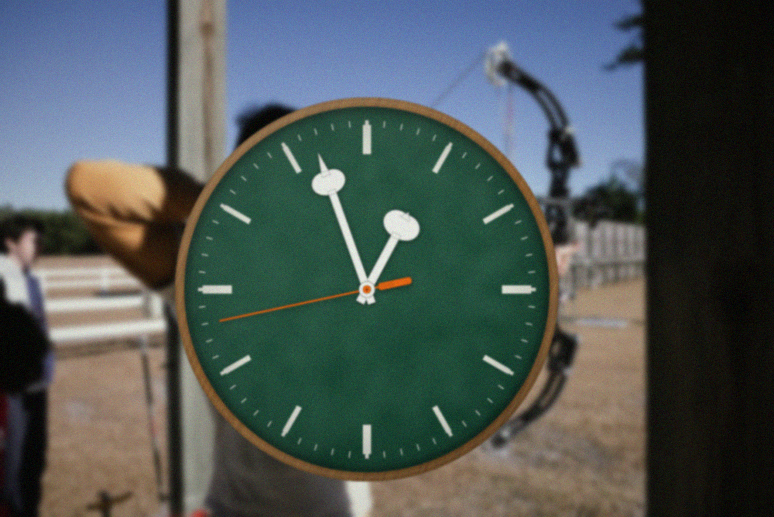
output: 12.56.43
